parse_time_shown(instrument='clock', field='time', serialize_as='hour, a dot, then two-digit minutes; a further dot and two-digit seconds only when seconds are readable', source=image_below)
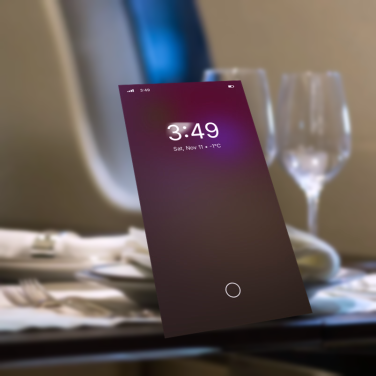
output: 3.49
